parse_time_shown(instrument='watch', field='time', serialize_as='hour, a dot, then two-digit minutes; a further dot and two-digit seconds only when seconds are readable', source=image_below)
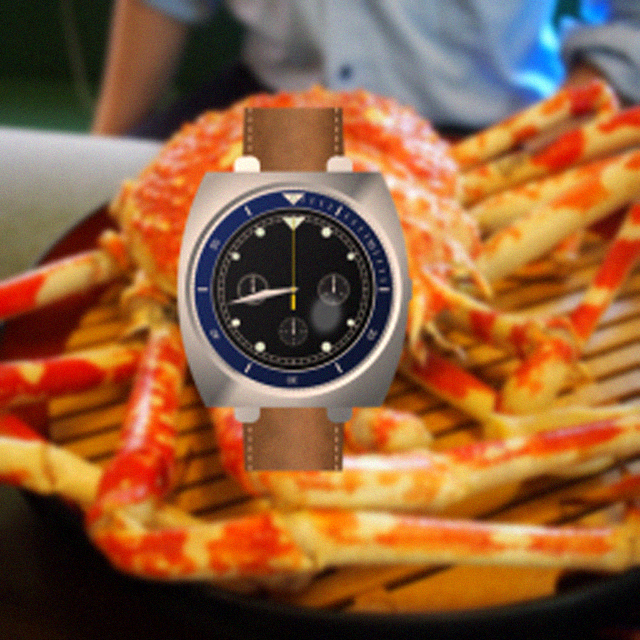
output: 8.43
